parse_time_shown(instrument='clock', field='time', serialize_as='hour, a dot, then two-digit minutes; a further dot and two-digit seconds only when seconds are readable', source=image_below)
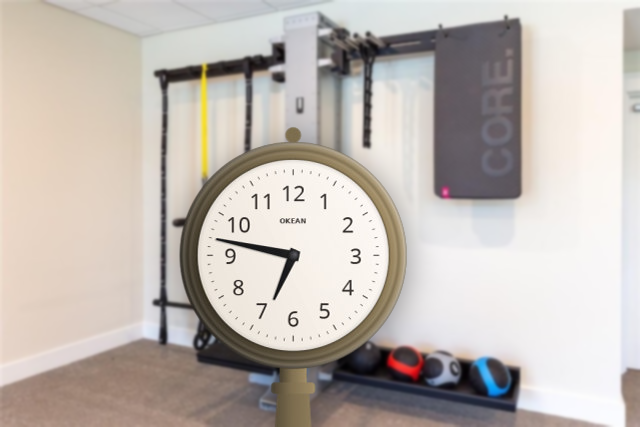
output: 6.47
